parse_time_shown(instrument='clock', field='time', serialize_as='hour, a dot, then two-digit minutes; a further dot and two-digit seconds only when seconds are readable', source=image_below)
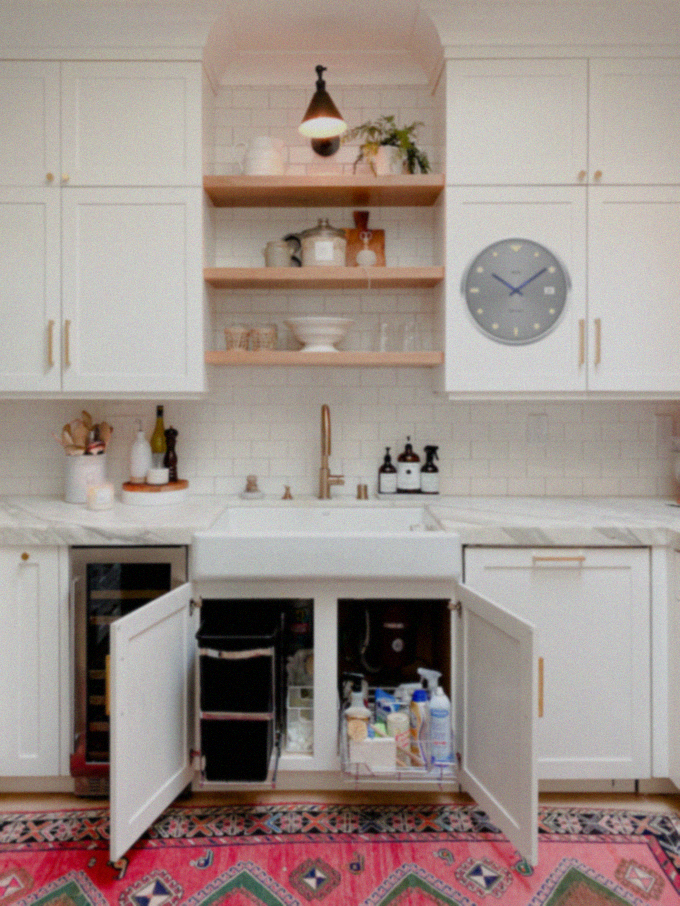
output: 10.09
